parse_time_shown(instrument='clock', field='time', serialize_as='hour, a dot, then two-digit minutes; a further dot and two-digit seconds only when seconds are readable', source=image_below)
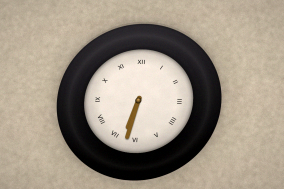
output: 6.32
